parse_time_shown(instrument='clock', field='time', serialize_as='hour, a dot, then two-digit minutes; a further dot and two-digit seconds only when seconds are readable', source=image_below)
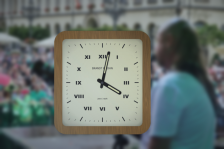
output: 4.02
